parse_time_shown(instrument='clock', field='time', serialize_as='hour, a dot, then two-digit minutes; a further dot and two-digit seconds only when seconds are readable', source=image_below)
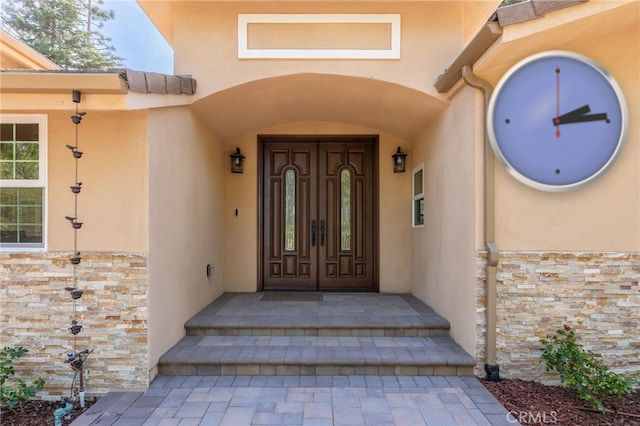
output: 2.14.00
